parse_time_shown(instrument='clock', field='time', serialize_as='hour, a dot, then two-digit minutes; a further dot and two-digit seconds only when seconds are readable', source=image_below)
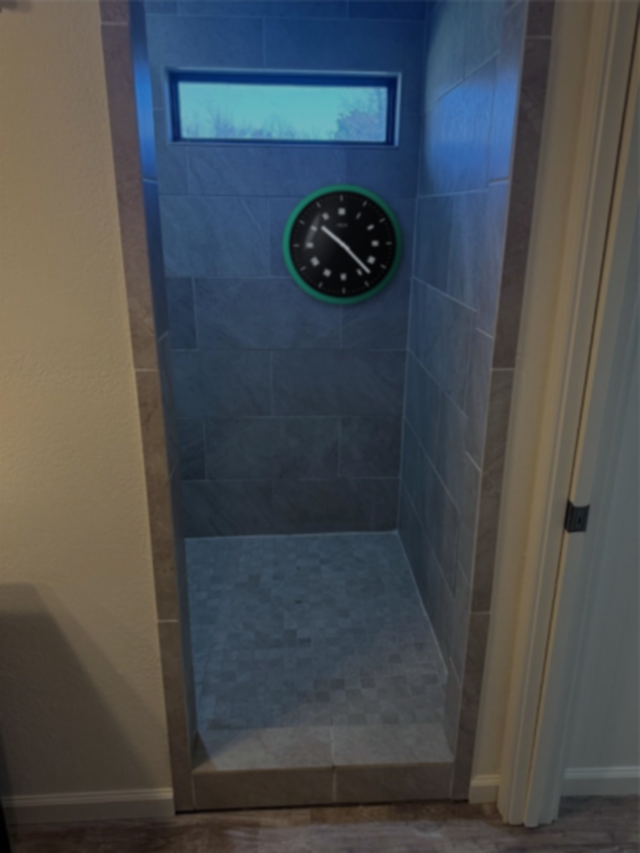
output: 10.23
